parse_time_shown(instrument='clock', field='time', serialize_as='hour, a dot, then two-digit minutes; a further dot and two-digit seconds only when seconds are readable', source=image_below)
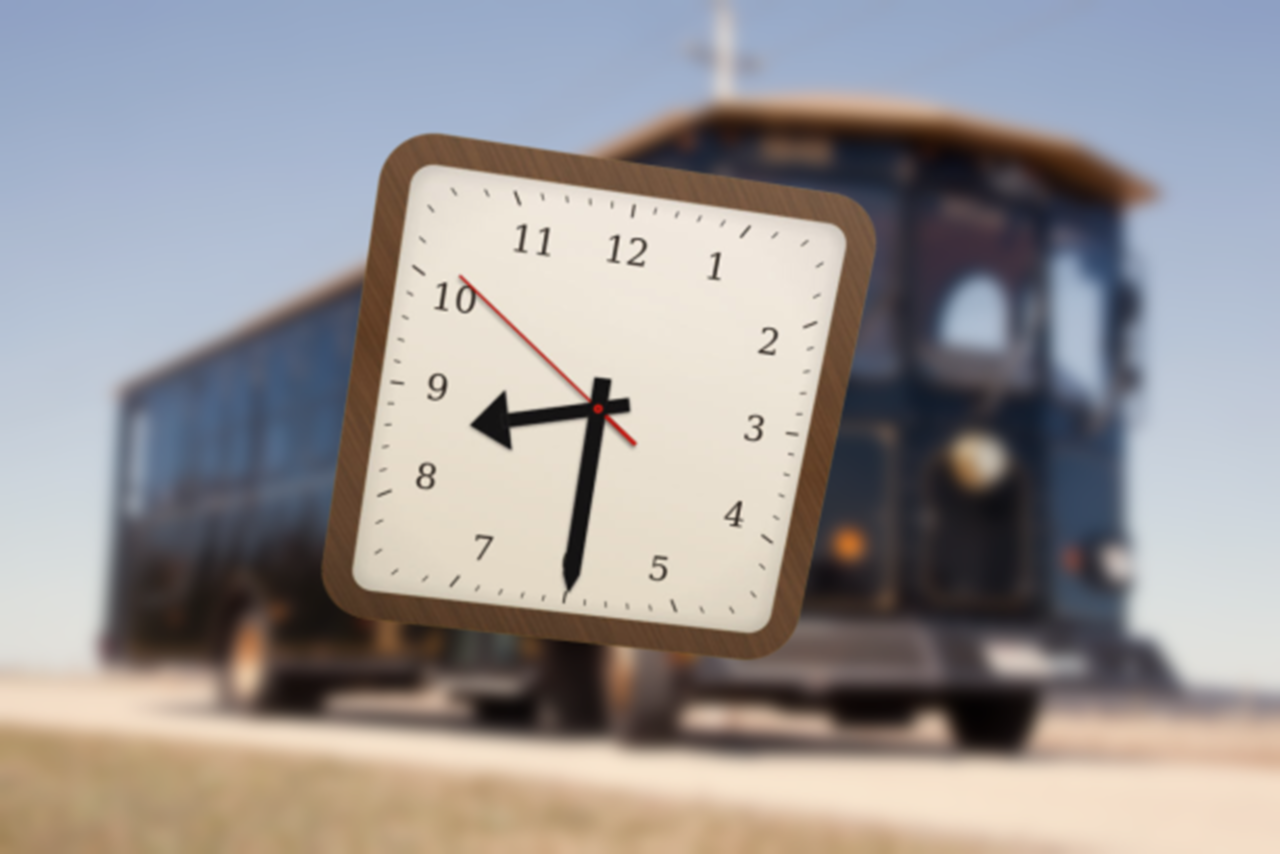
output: 8.29.51
